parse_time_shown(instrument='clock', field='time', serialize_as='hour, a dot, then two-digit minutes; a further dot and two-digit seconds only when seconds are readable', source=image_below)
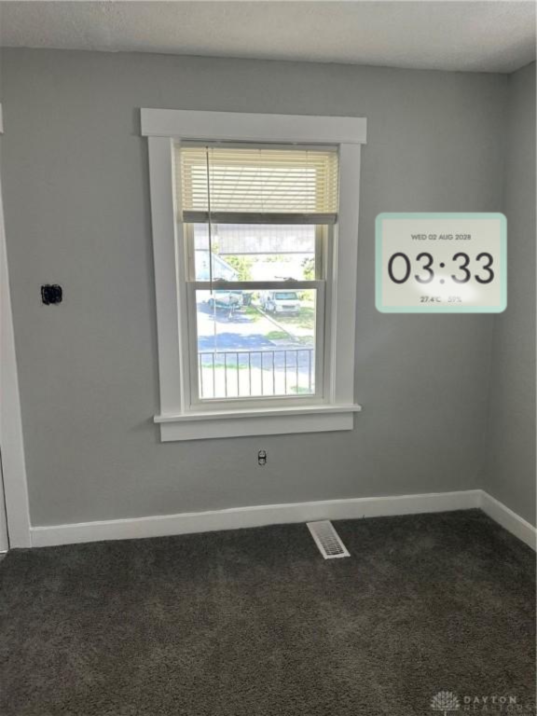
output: 3.33
